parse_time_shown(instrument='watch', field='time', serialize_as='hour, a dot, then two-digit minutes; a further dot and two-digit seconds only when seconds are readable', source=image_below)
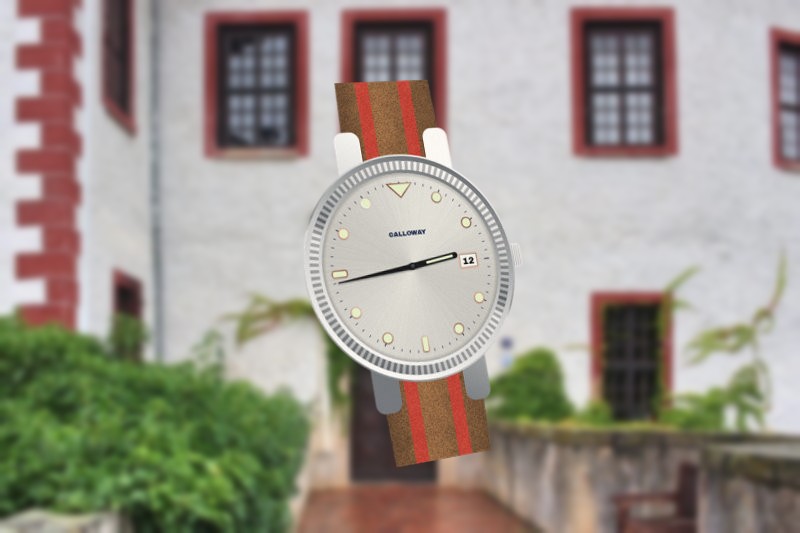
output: 2.44
